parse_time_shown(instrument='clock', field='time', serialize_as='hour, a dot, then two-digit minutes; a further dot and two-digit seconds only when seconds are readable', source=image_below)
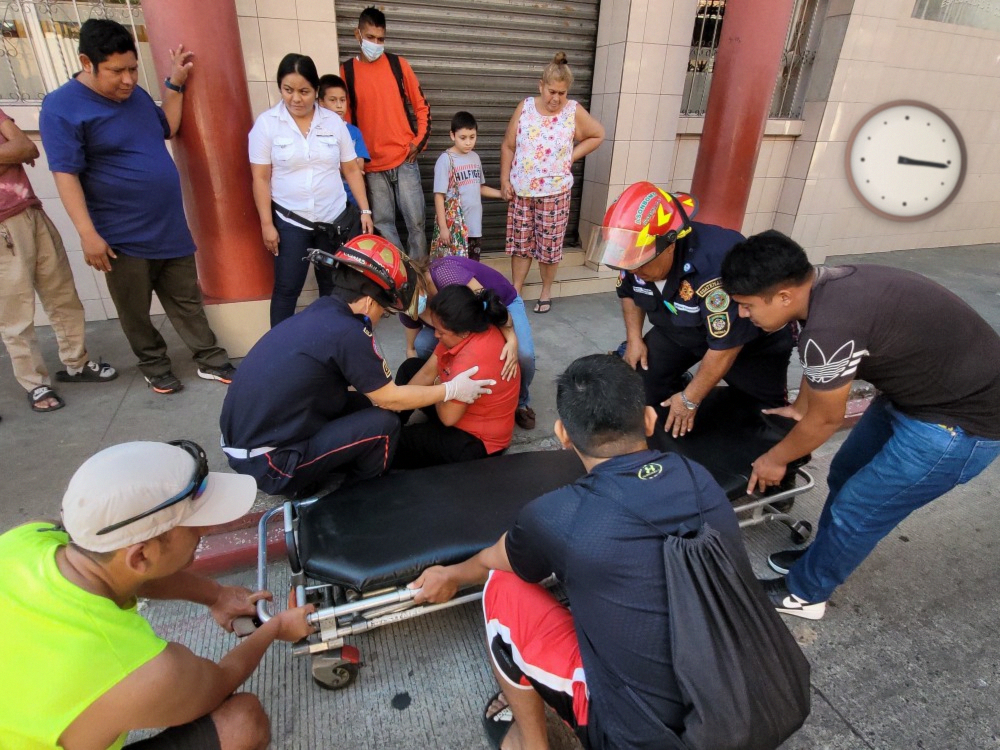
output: 3.16
